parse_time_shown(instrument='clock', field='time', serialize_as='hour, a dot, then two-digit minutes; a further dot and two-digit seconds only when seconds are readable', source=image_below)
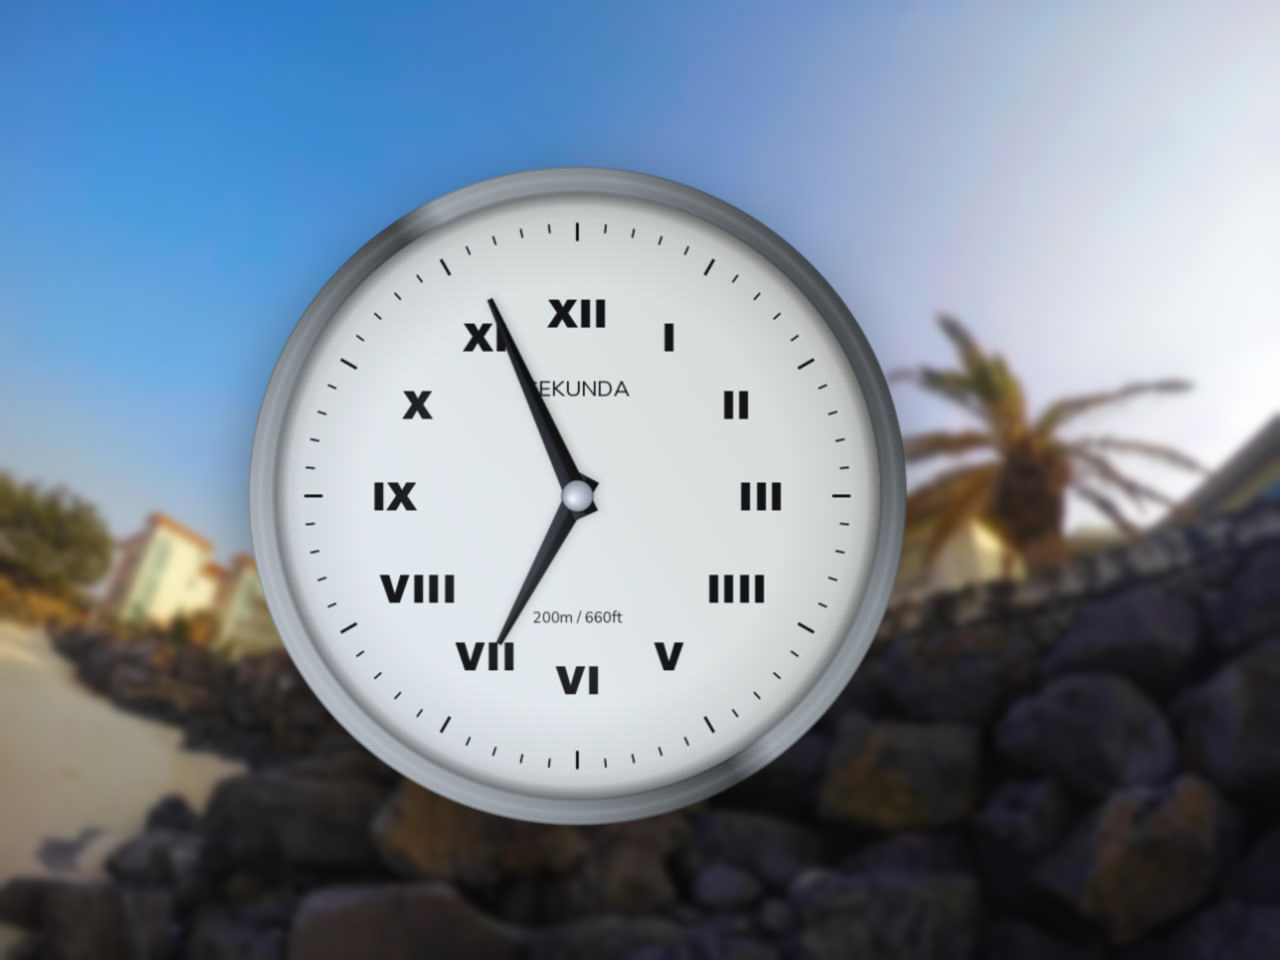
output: 6.56
